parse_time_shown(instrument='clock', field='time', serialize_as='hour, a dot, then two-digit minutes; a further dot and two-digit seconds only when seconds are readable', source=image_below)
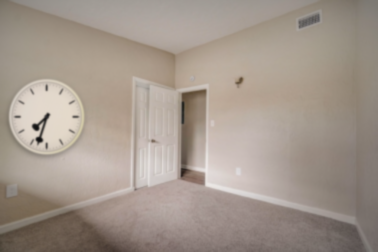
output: 7.33
